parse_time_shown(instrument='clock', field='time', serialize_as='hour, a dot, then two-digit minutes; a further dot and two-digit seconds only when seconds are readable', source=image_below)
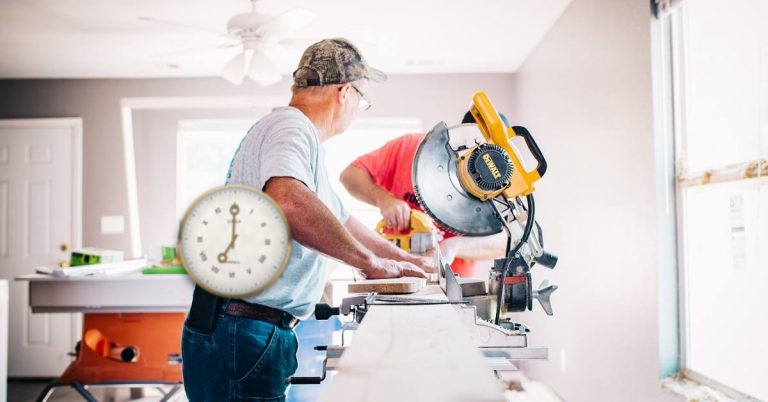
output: 7.00
